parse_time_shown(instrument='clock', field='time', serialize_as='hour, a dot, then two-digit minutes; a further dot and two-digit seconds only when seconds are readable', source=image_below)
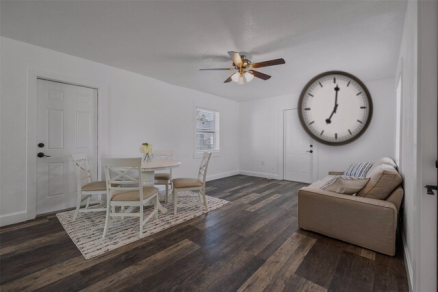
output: 7.01
